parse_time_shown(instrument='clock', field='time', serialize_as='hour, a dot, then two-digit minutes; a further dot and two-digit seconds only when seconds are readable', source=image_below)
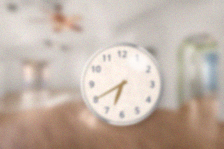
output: 6.40
